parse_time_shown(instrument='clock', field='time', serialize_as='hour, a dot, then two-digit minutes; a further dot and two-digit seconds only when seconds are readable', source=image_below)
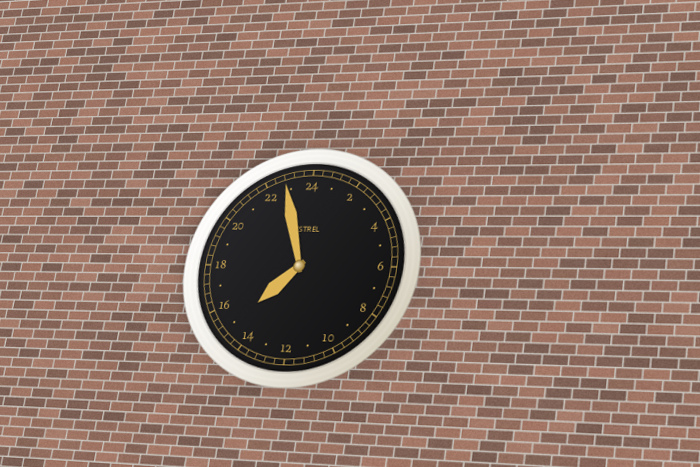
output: 14.57
